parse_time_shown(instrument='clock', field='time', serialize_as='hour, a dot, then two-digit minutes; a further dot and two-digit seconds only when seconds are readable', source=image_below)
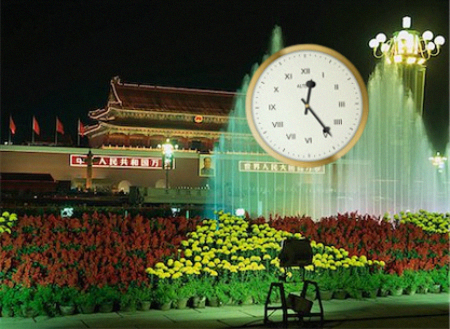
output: 12.24
